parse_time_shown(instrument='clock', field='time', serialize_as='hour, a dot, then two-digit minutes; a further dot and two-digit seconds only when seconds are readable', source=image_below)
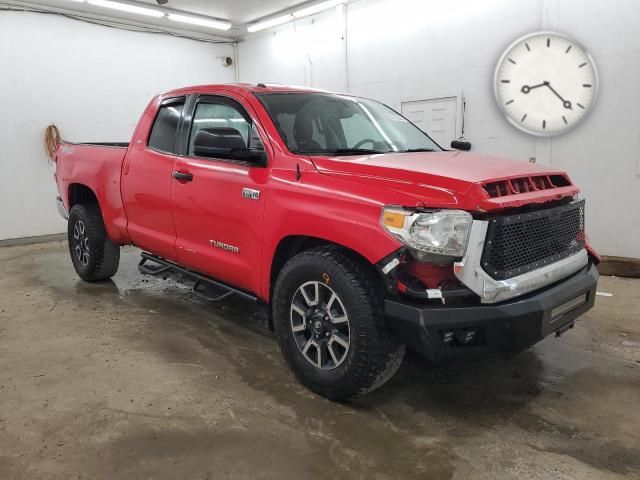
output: 8.22
